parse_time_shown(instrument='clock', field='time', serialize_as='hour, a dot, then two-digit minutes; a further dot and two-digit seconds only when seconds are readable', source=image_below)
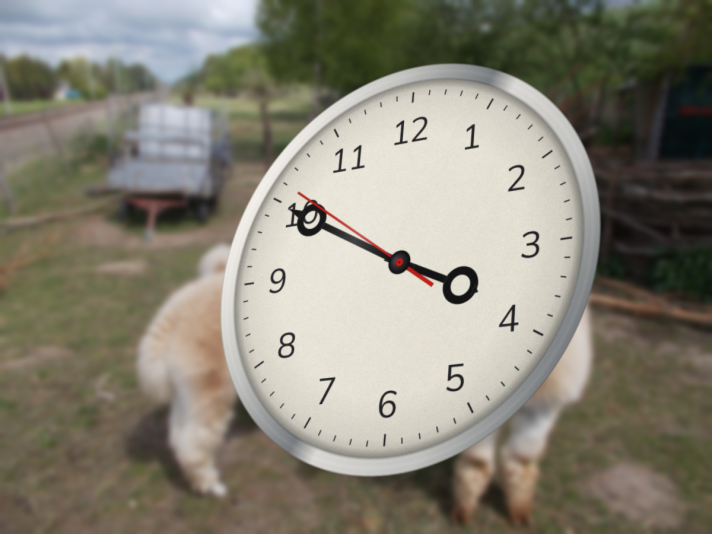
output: 3.49.51
